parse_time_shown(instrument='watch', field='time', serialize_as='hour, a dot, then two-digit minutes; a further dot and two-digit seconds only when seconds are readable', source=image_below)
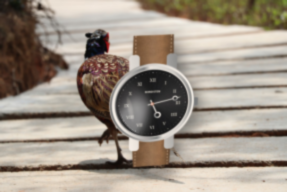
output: 5.13
